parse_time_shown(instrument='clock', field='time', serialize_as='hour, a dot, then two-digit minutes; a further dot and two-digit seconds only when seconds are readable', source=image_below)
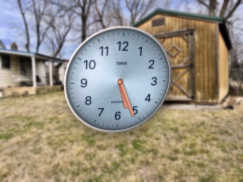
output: 5.26
